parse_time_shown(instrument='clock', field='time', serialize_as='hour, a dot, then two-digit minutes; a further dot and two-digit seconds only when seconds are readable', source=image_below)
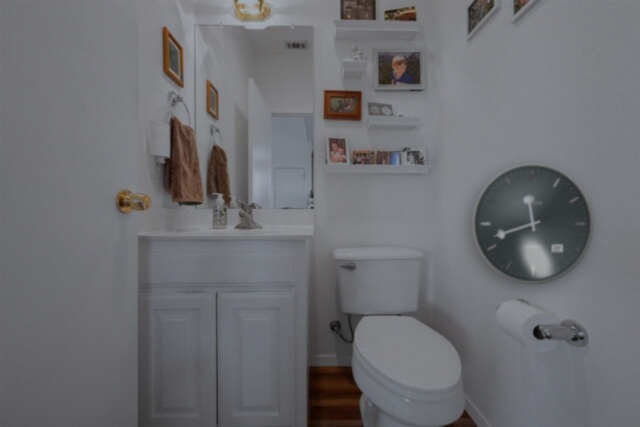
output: 11.42
